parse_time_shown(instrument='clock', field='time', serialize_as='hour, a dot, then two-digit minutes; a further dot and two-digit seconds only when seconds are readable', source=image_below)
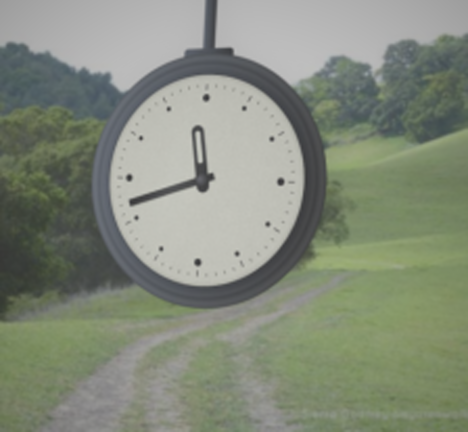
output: 11.42
